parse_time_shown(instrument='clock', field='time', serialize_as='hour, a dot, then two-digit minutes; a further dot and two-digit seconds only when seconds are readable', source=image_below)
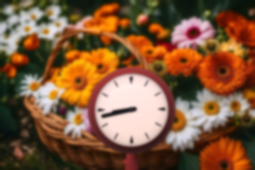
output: 8.43
